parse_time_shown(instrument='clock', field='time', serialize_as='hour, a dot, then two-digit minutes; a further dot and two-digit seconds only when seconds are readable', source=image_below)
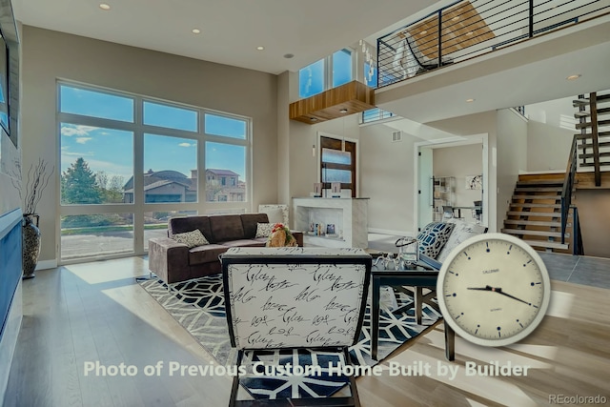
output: 9.20
